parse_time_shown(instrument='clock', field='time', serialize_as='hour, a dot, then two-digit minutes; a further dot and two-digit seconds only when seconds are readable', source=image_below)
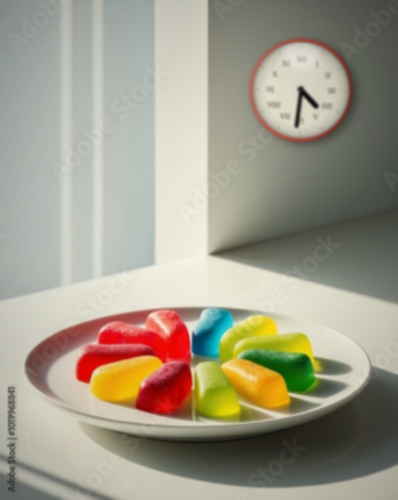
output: 4.31
